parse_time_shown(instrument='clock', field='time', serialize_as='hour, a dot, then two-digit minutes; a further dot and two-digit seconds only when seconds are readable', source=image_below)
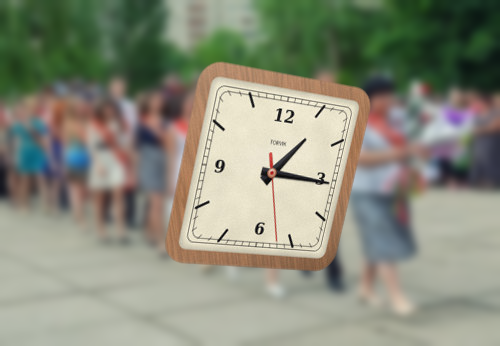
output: 1.15.27
